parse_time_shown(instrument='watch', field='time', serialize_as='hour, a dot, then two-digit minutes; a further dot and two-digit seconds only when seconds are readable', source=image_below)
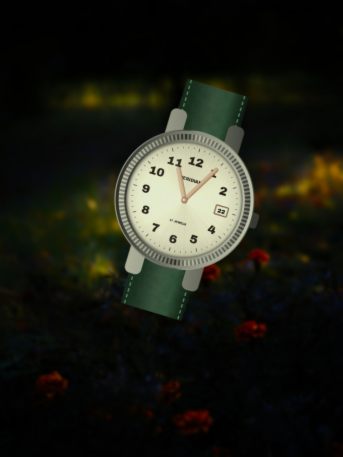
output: 11.05
